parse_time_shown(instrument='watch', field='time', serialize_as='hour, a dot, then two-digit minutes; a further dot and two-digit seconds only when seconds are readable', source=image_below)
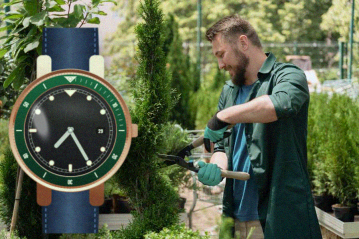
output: 7.25
